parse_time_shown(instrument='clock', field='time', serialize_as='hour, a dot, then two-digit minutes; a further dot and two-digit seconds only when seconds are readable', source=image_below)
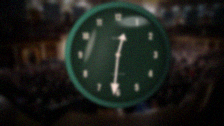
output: 12.31
